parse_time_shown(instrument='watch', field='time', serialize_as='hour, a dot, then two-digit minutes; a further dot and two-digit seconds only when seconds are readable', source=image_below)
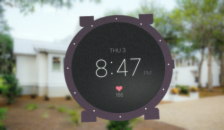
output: 8.47
